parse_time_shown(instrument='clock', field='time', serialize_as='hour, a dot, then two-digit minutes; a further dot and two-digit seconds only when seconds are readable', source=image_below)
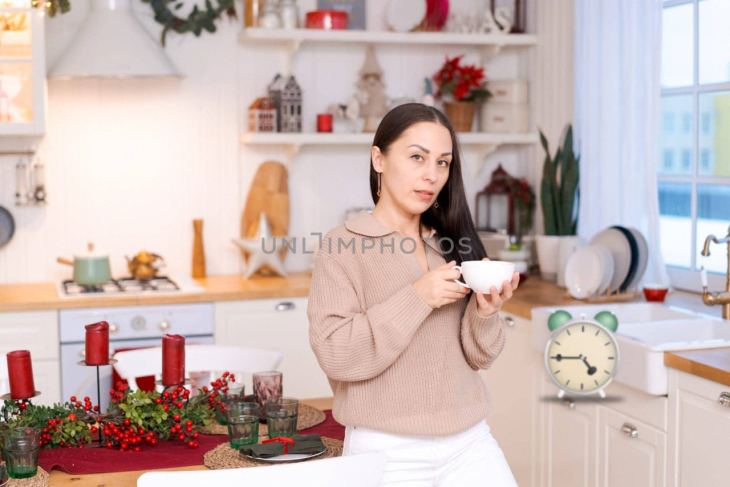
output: 4.45
